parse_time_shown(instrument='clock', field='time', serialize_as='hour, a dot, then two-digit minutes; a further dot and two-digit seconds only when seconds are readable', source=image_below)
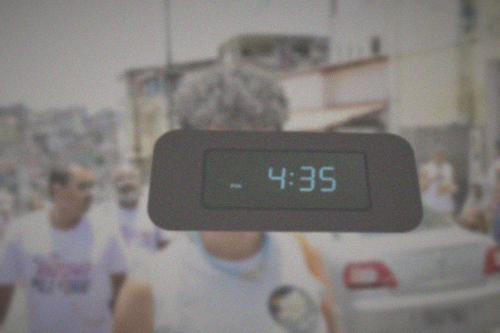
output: 4.35
